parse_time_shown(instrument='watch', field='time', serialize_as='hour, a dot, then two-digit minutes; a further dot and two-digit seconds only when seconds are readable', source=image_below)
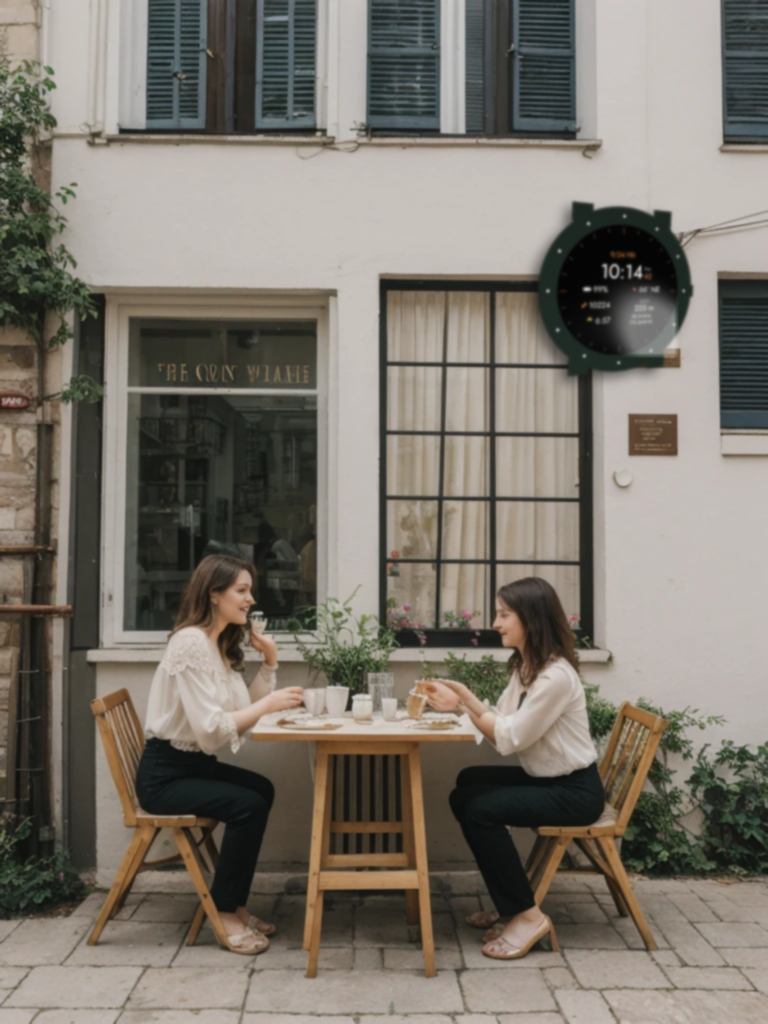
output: 10.14
